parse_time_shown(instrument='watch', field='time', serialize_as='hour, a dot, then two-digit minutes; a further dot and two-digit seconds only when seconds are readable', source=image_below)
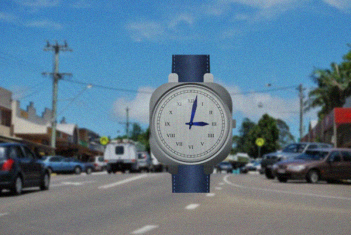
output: 3.02
